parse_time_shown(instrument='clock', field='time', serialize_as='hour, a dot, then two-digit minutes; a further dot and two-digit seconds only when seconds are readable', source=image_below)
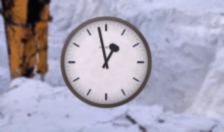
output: 12.58
